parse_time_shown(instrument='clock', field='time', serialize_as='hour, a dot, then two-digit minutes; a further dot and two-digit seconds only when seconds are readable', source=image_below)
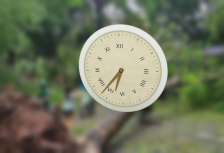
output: 6.37
